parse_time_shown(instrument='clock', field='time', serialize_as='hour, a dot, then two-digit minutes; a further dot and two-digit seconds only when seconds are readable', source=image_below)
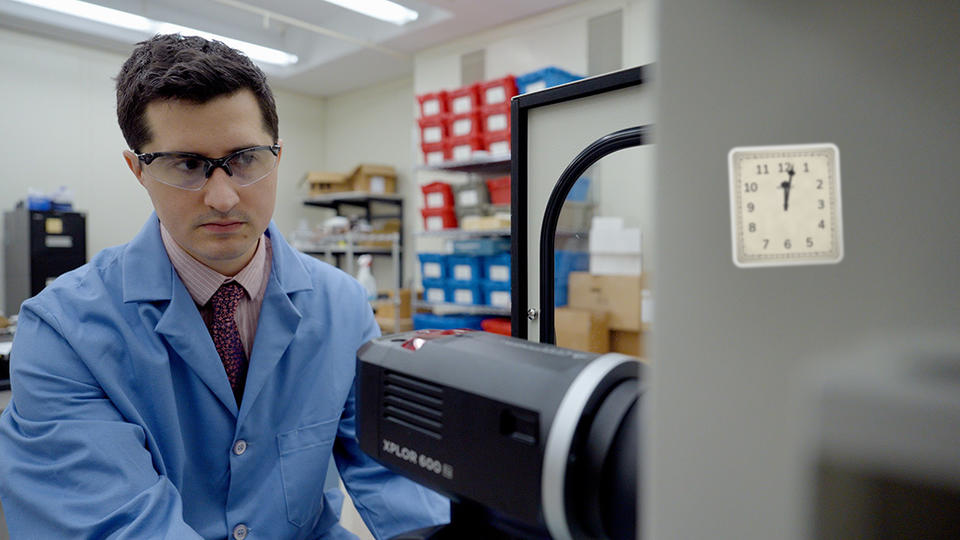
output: 12.02
